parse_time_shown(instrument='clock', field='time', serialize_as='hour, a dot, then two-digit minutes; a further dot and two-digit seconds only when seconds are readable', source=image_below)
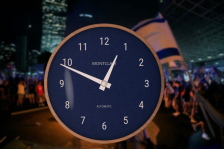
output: 12.49
